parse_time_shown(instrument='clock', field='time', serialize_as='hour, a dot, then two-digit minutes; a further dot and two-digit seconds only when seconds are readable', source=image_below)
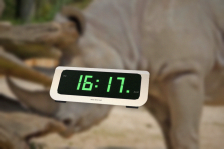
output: 16.17
